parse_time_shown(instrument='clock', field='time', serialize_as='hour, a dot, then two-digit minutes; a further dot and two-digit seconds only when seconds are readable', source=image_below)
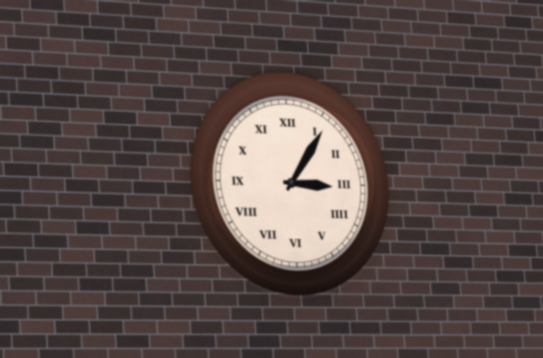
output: 3.06
